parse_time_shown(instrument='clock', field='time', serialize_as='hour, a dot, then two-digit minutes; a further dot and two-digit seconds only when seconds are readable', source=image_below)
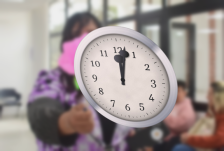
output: 12.02
